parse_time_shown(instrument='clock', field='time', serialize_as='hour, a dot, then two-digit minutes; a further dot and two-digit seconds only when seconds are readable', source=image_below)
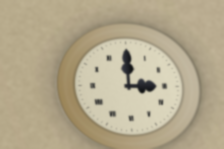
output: 3.00
